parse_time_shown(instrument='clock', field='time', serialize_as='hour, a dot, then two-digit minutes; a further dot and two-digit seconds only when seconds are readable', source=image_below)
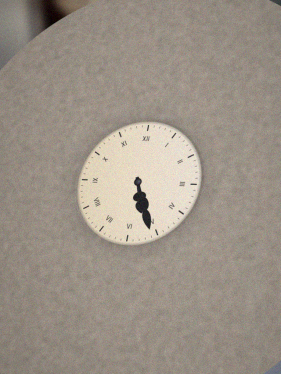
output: 5.26
